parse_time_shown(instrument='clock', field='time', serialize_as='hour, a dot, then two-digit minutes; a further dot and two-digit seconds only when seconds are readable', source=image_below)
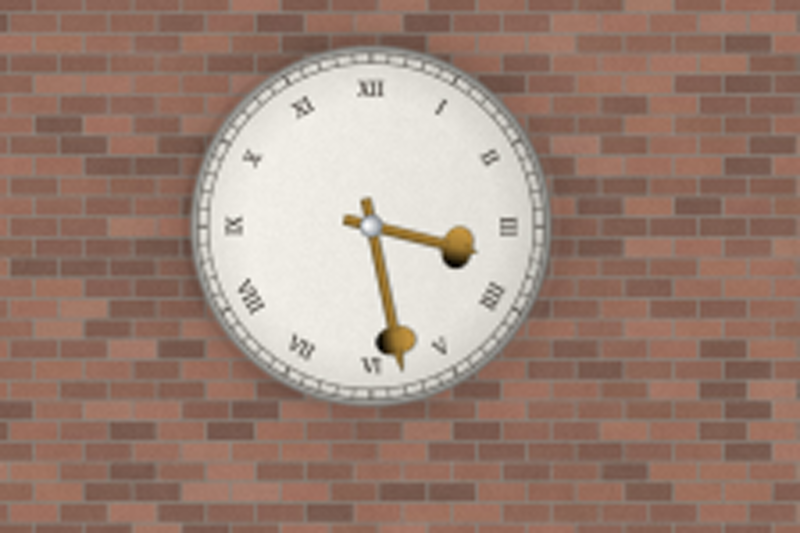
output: 3.28
